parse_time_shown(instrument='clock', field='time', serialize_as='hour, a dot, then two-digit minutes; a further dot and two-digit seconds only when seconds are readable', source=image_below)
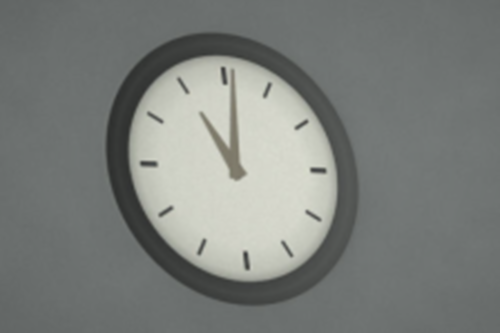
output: 11.01
